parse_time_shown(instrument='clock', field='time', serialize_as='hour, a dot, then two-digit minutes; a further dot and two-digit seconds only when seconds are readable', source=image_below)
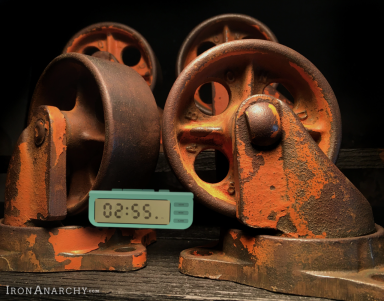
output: 2.55
